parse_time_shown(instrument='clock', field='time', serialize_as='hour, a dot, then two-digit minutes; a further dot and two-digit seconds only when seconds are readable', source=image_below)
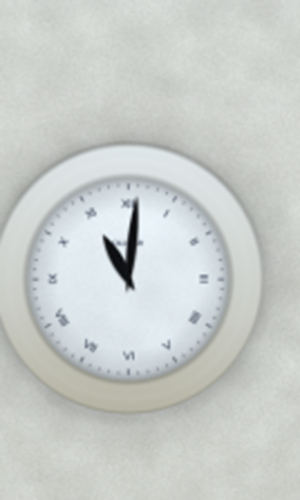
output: 11.01
